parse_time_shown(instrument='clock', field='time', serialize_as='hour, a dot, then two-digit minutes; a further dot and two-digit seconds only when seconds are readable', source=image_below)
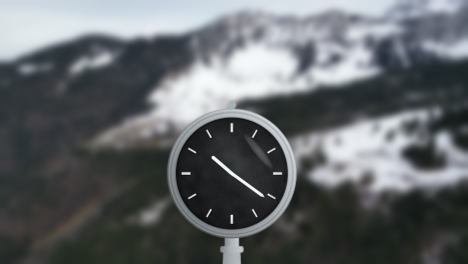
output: 10.21
